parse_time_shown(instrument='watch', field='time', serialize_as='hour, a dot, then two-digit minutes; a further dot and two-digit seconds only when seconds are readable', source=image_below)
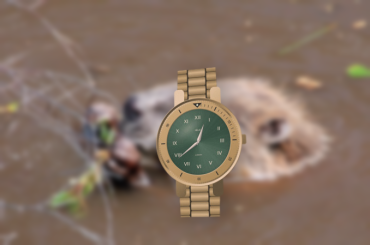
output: 12.39
